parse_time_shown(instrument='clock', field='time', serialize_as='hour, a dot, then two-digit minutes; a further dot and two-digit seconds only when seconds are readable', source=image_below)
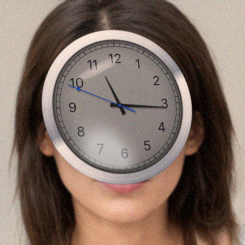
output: 11.15.49
